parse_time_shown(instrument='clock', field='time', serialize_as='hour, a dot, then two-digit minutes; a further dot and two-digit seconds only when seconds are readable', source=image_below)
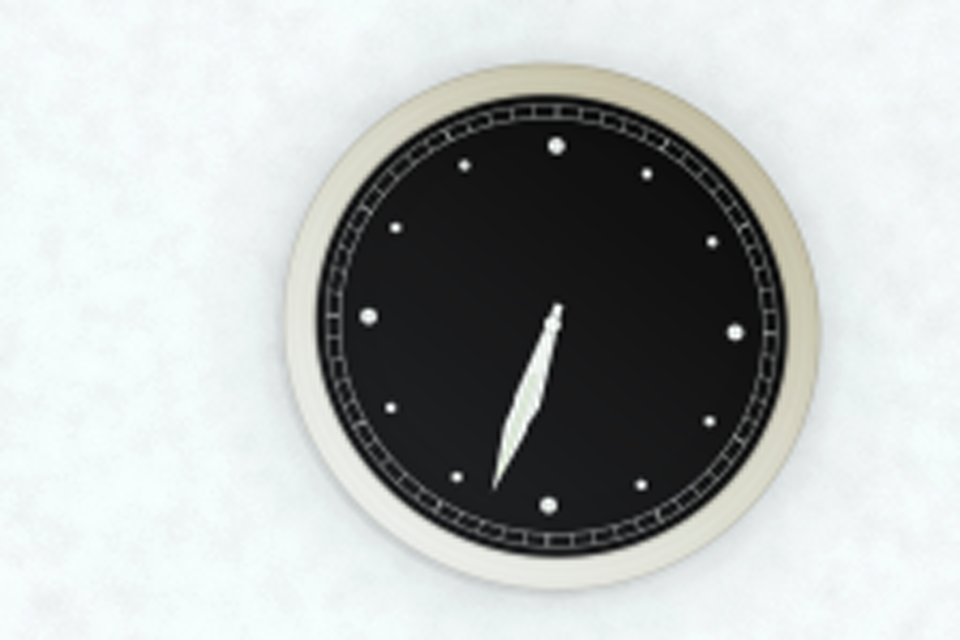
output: 6.33
